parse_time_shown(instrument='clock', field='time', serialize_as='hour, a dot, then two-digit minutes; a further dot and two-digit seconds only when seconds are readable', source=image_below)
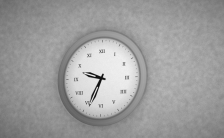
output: 9.34
